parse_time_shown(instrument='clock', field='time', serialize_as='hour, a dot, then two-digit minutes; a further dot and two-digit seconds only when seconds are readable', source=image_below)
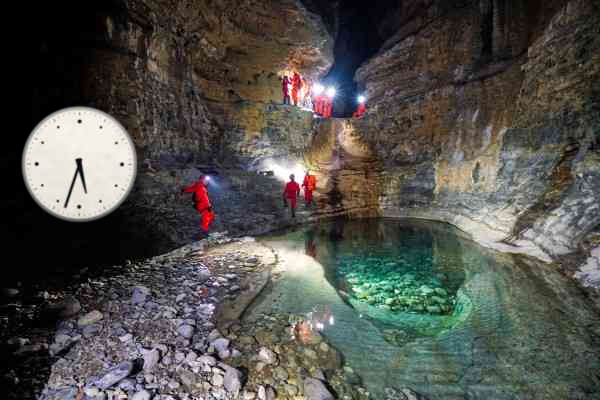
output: 5.33
